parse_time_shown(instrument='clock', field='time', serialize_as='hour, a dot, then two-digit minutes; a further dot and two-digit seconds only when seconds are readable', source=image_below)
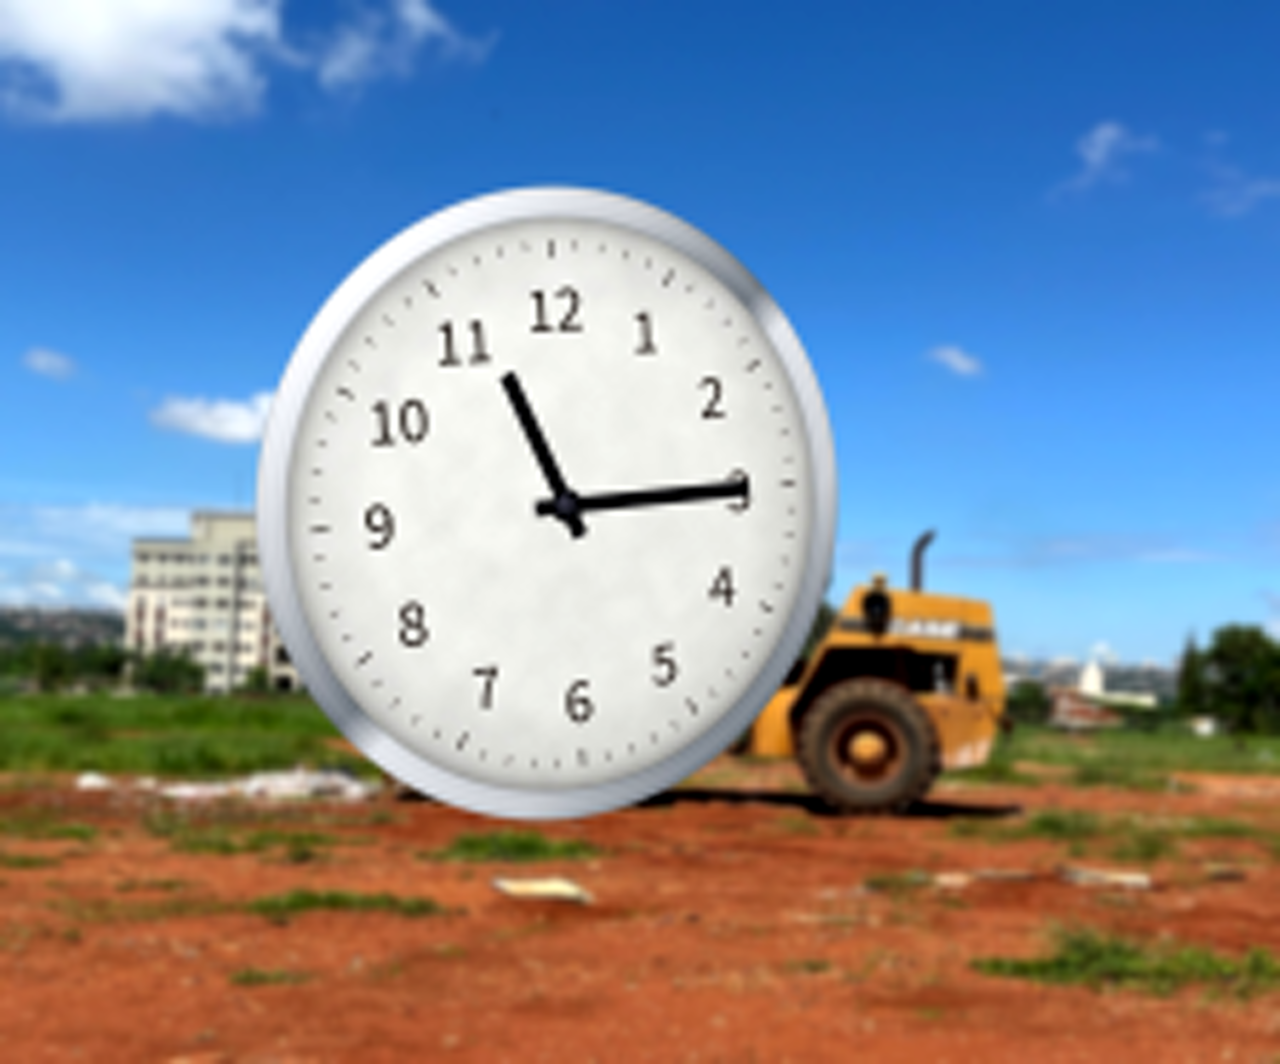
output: 11.15
